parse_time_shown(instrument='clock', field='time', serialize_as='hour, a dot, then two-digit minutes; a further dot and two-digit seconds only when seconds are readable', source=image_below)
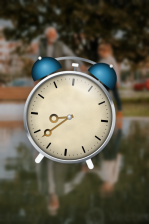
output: 8.38
